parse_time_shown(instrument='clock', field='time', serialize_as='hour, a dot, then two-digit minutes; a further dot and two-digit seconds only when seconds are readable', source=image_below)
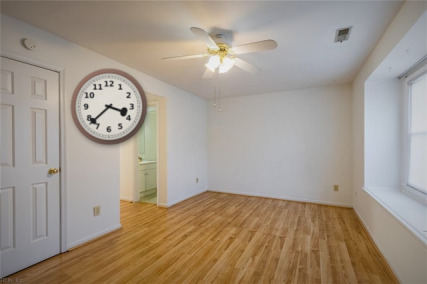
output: 3.38
